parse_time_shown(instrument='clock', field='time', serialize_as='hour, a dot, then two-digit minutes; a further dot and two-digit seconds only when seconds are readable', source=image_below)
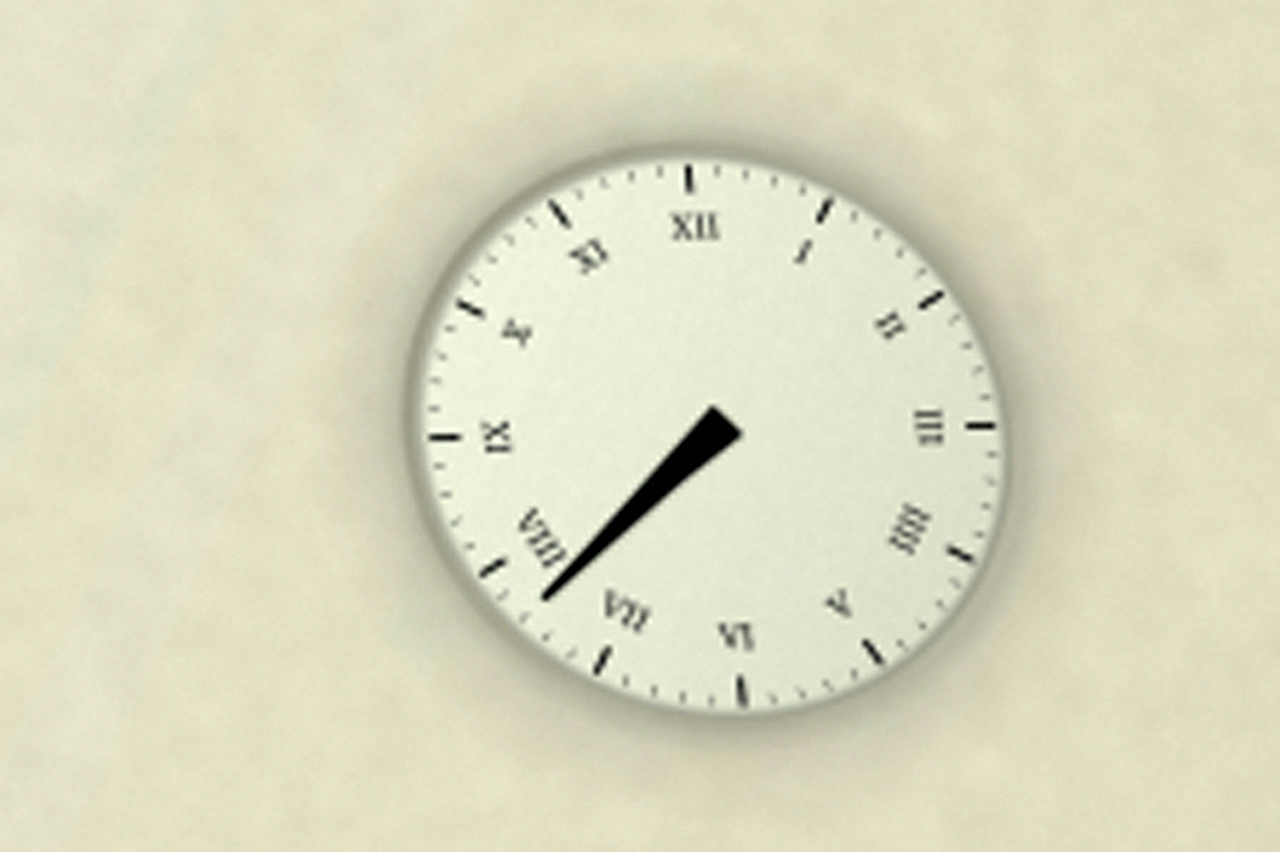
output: 7.38
